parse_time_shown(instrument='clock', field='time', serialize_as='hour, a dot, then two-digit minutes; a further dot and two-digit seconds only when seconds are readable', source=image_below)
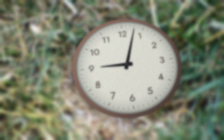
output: 9.03
